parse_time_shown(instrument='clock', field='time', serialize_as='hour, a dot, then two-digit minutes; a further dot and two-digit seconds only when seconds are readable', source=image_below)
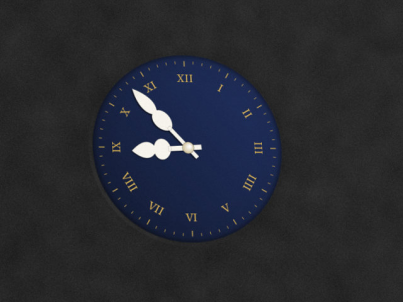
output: 8.53
